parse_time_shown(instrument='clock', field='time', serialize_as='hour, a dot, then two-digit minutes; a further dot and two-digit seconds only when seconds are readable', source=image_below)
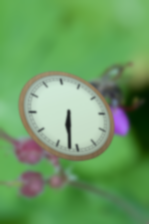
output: 6.32
